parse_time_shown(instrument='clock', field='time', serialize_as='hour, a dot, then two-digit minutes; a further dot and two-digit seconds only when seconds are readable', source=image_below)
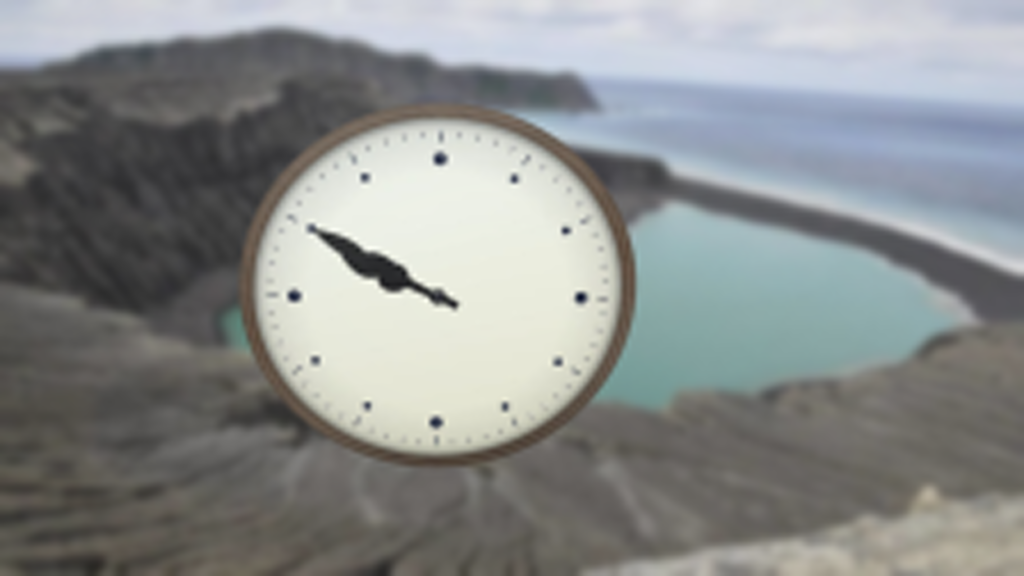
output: 9.50
